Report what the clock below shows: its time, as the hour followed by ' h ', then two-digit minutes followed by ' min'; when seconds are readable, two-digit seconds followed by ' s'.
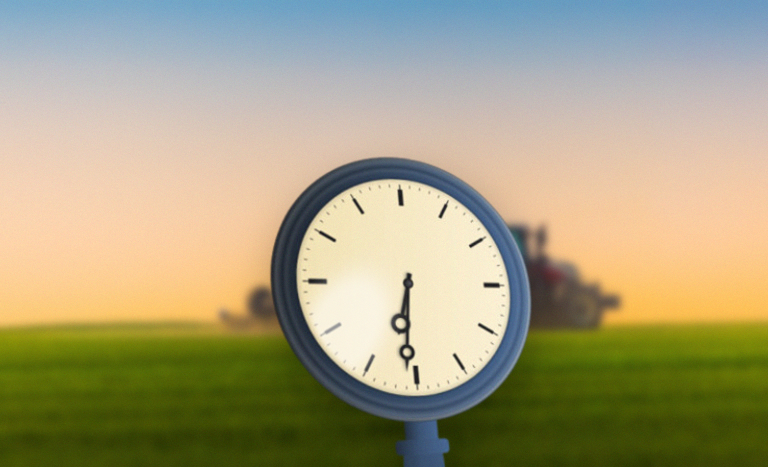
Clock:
6 h 31 min
